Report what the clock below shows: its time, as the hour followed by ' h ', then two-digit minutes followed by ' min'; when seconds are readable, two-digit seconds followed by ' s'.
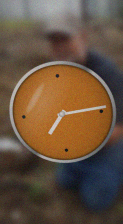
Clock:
7 h 14 min
